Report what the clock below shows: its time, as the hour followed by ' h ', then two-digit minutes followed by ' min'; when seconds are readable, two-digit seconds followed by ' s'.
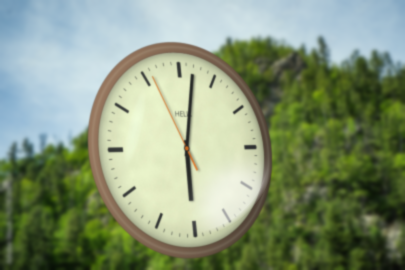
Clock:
6 h 01 min 56 s
